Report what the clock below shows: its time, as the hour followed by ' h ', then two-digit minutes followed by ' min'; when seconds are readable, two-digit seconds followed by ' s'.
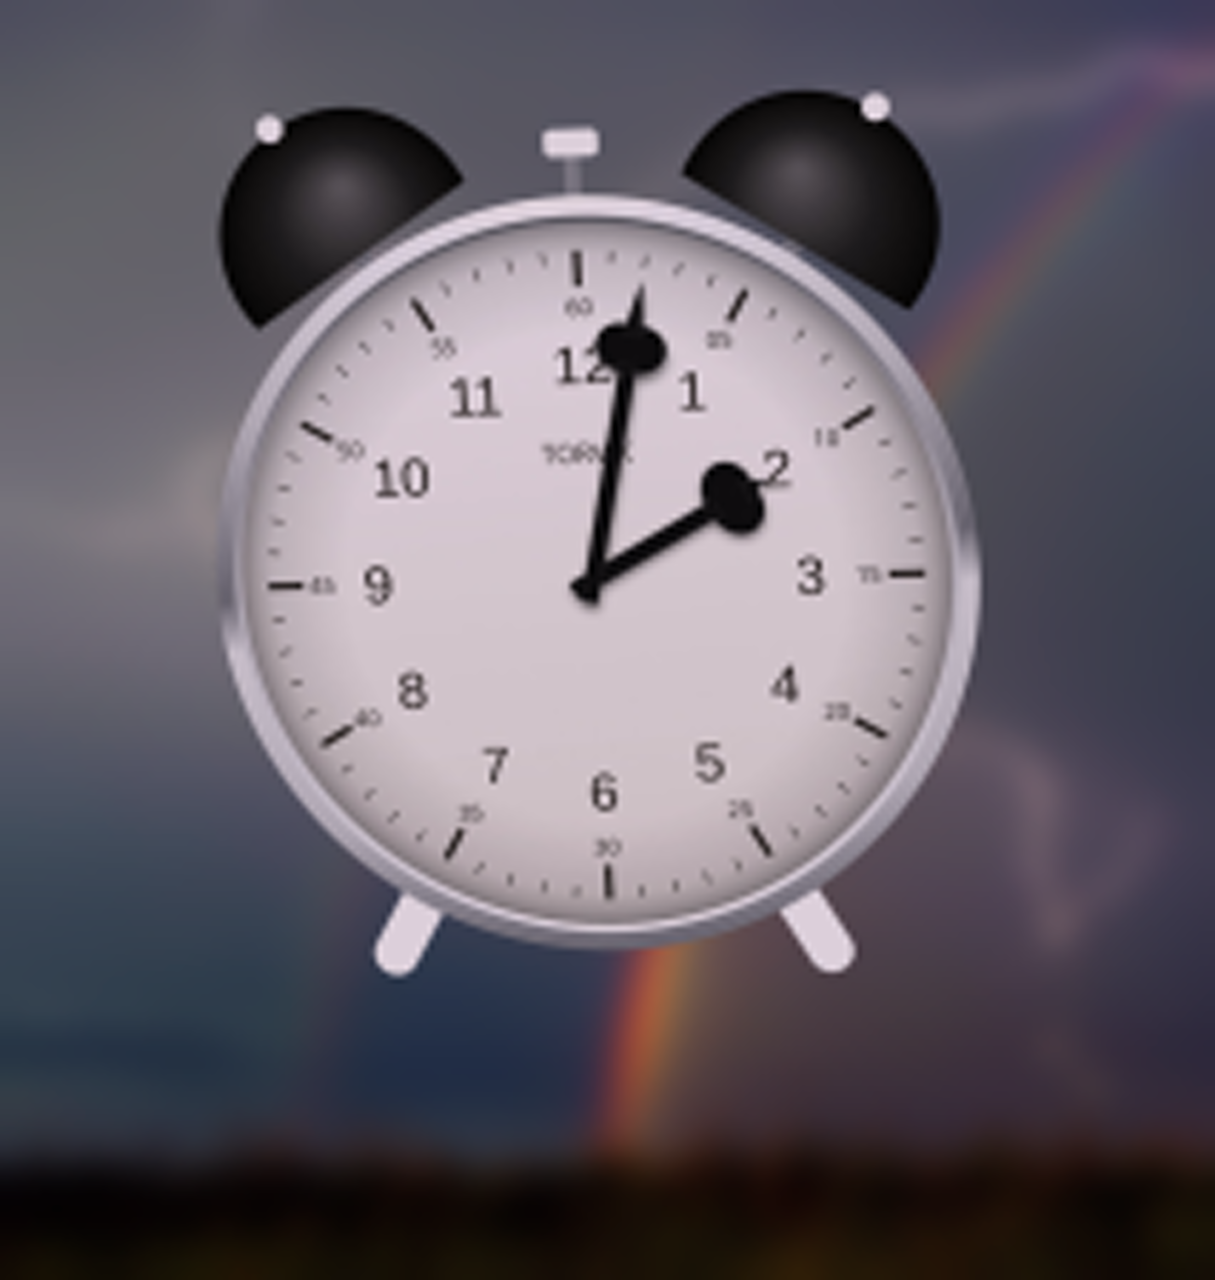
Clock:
2 h 02 min
